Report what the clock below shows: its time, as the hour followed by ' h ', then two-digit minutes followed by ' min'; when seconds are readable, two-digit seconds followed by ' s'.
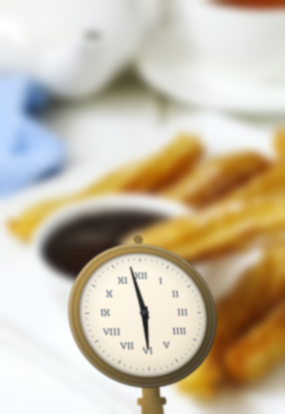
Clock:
5 h 58 min
